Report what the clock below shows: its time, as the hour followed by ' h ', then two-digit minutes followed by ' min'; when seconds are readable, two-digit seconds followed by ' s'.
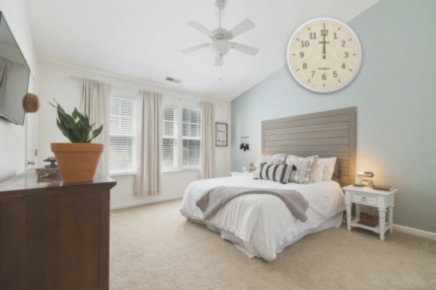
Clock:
12 h 00 min
